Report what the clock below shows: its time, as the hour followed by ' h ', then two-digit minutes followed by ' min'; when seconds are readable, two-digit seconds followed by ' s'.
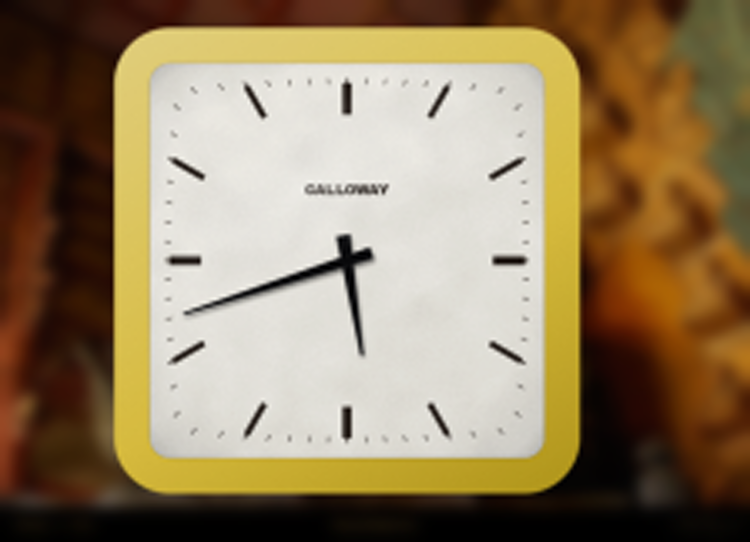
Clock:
5 h 42 min
